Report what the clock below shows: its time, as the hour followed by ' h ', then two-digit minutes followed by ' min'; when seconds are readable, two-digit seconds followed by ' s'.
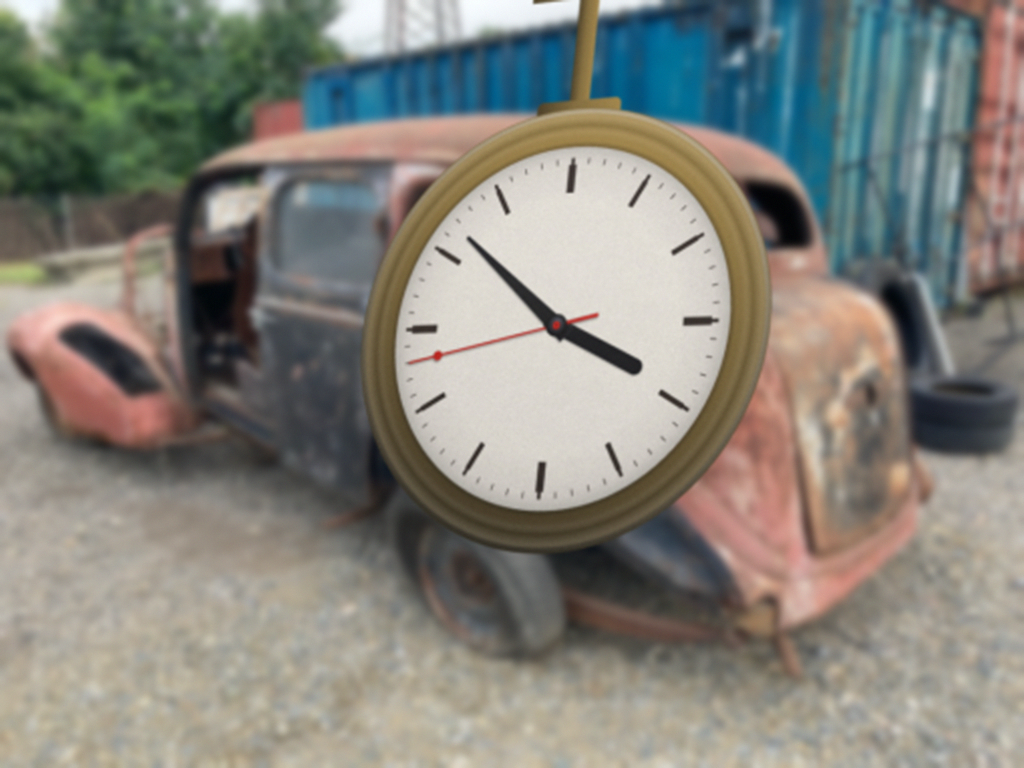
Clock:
3 h 51 min 43 s
